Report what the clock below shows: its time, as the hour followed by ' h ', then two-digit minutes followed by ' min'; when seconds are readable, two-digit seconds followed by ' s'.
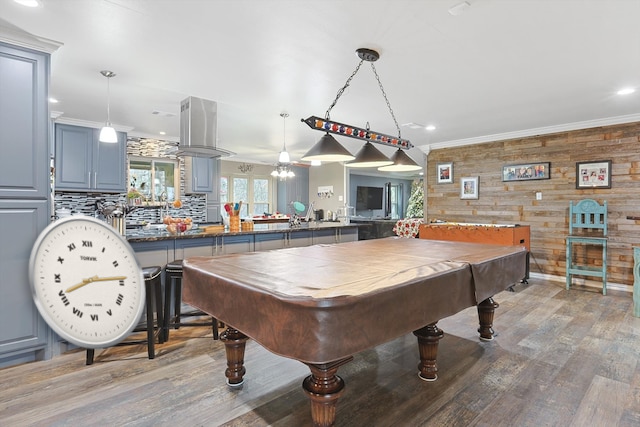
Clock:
8 h 14 min
